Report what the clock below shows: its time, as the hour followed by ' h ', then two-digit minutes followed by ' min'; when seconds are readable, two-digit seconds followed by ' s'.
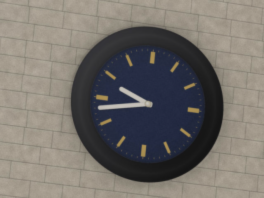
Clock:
9 h 43 min
